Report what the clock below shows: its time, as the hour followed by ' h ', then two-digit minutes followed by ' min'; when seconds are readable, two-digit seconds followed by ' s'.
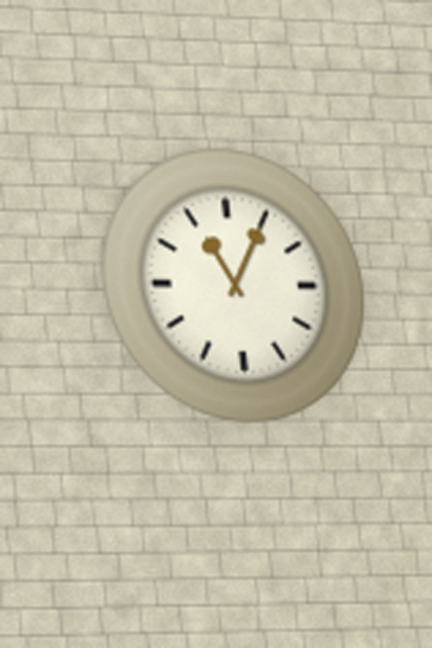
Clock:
11 h 05 min
